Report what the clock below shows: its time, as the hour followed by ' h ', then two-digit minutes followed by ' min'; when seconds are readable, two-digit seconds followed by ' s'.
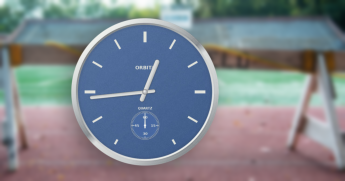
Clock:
12 h 44 min
